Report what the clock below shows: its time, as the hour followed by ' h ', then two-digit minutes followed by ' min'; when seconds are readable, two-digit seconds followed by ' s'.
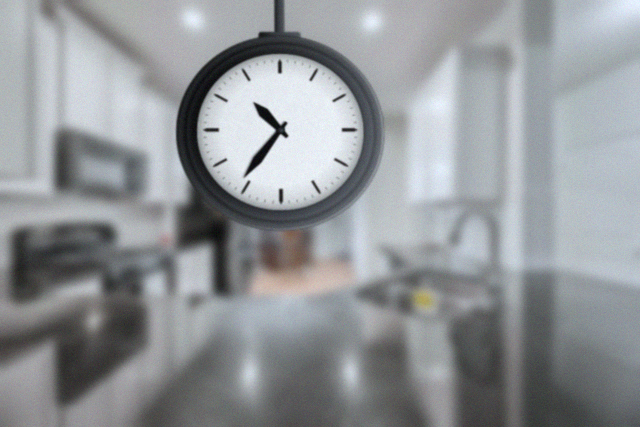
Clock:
10 h 36 min
